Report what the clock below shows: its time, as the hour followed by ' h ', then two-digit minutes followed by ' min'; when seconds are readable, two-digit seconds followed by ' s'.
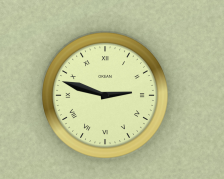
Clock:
2 h 48 min
